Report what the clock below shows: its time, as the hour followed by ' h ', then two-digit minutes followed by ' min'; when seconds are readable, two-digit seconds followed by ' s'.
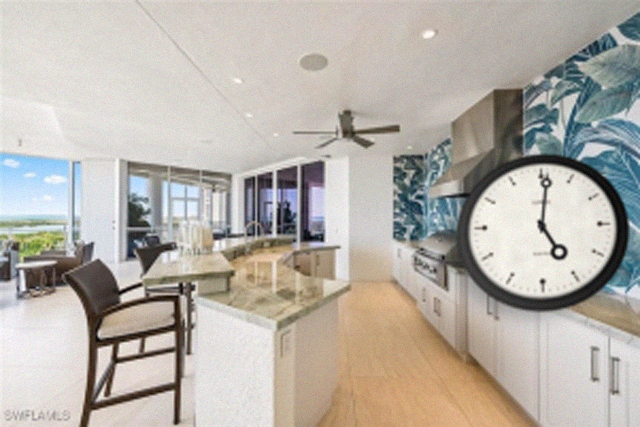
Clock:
5 h 01 min
